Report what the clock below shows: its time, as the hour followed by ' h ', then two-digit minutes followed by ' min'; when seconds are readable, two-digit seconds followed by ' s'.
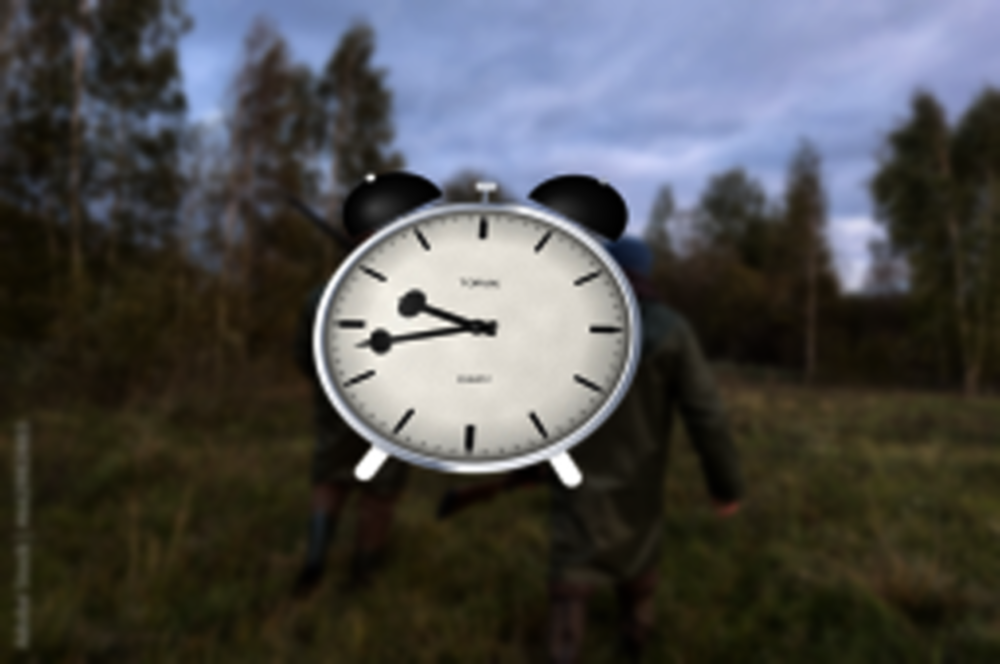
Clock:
9 h 43 min
